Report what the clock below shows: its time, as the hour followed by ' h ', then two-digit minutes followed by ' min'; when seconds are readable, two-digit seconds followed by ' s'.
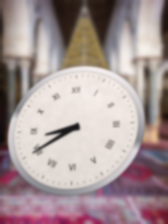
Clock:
8 h 40 min
